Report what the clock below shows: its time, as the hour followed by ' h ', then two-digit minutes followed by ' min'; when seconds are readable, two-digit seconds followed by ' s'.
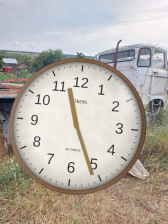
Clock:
11 h 26 min
